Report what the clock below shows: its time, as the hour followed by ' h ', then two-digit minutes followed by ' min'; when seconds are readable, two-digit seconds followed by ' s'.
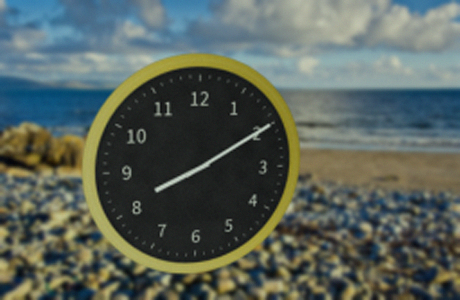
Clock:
8 h 10 min
